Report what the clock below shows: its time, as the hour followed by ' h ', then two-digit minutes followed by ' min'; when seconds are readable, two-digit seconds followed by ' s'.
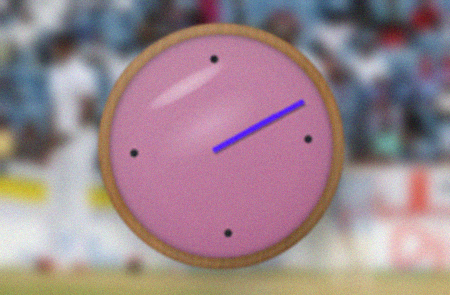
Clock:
2 h 11 min
